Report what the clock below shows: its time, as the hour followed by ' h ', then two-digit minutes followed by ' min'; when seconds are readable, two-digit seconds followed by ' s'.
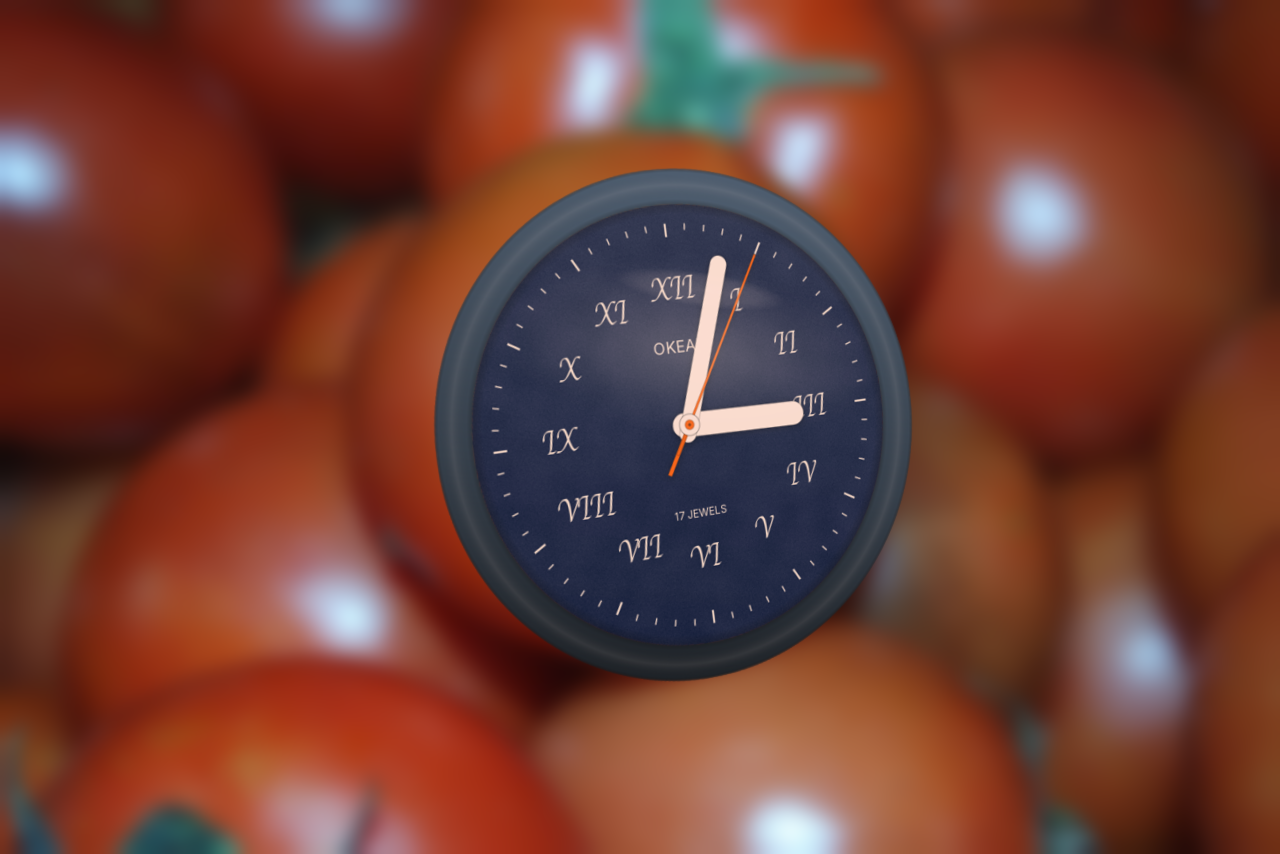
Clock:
3 h 03 min 05 s
